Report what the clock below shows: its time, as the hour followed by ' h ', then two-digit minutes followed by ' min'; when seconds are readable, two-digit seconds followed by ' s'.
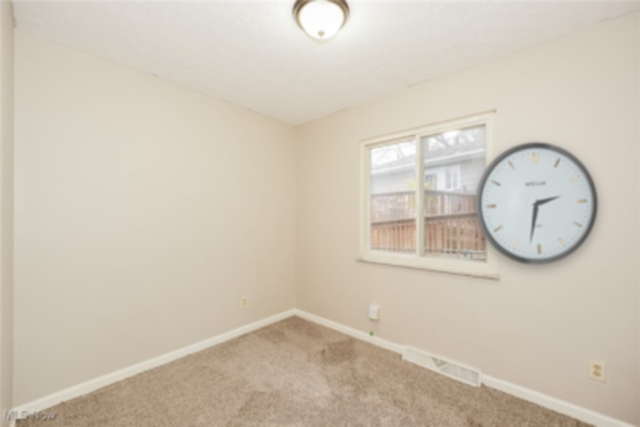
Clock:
2 h 32 min
